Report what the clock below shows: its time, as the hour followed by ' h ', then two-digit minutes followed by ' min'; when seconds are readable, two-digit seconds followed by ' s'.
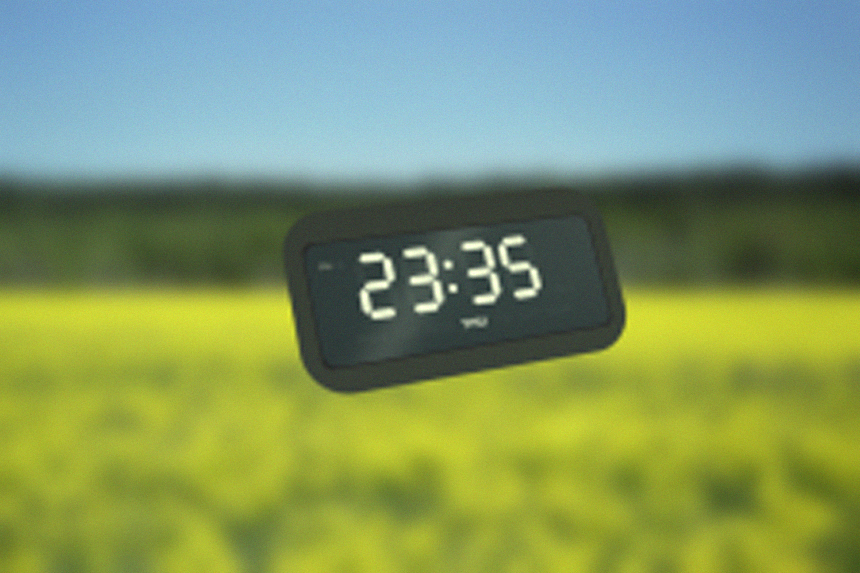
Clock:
23 h 35 min
